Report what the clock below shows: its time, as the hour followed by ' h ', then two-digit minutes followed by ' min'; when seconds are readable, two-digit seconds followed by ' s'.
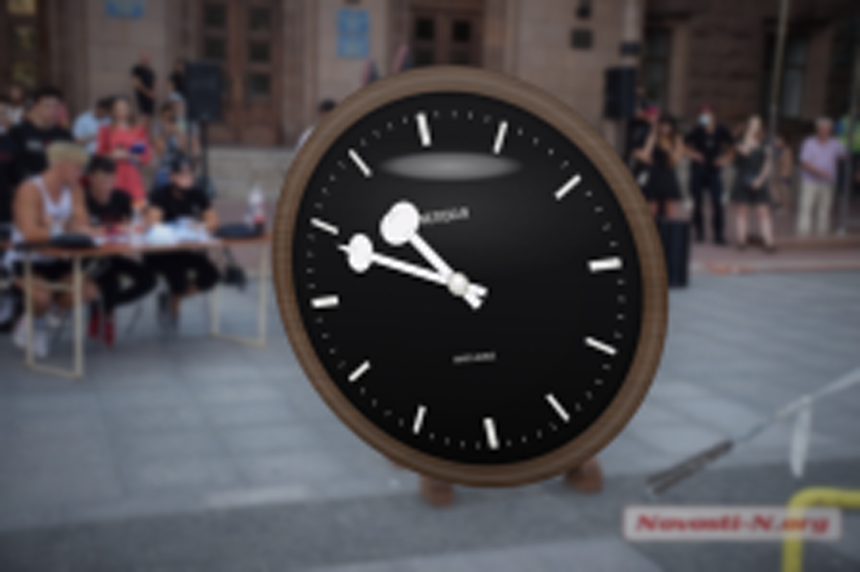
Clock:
10 h 49 min
